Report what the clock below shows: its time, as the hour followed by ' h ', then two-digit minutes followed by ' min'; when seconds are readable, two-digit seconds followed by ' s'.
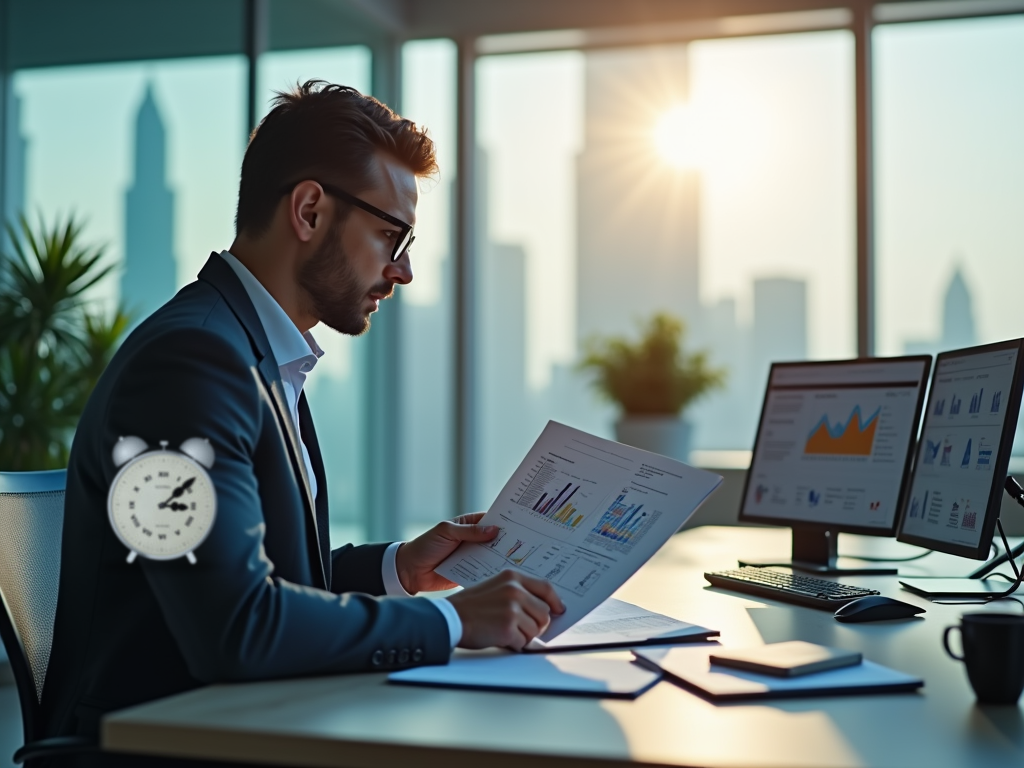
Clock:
3 h 08 min
